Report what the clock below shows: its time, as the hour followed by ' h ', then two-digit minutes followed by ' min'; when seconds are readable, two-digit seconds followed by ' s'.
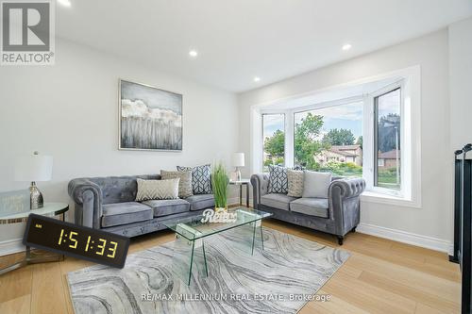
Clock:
1 h 51 min 33 s
